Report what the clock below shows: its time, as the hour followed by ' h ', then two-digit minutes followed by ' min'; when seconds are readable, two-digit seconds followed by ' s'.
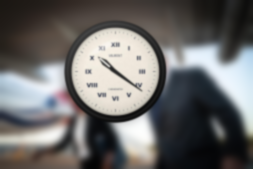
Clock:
10 h 21 min
